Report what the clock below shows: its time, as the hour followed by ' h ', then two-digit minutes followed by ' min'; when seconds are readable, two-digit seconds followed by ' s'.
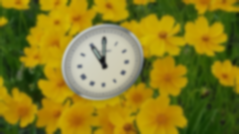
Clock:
11 h 00 min
